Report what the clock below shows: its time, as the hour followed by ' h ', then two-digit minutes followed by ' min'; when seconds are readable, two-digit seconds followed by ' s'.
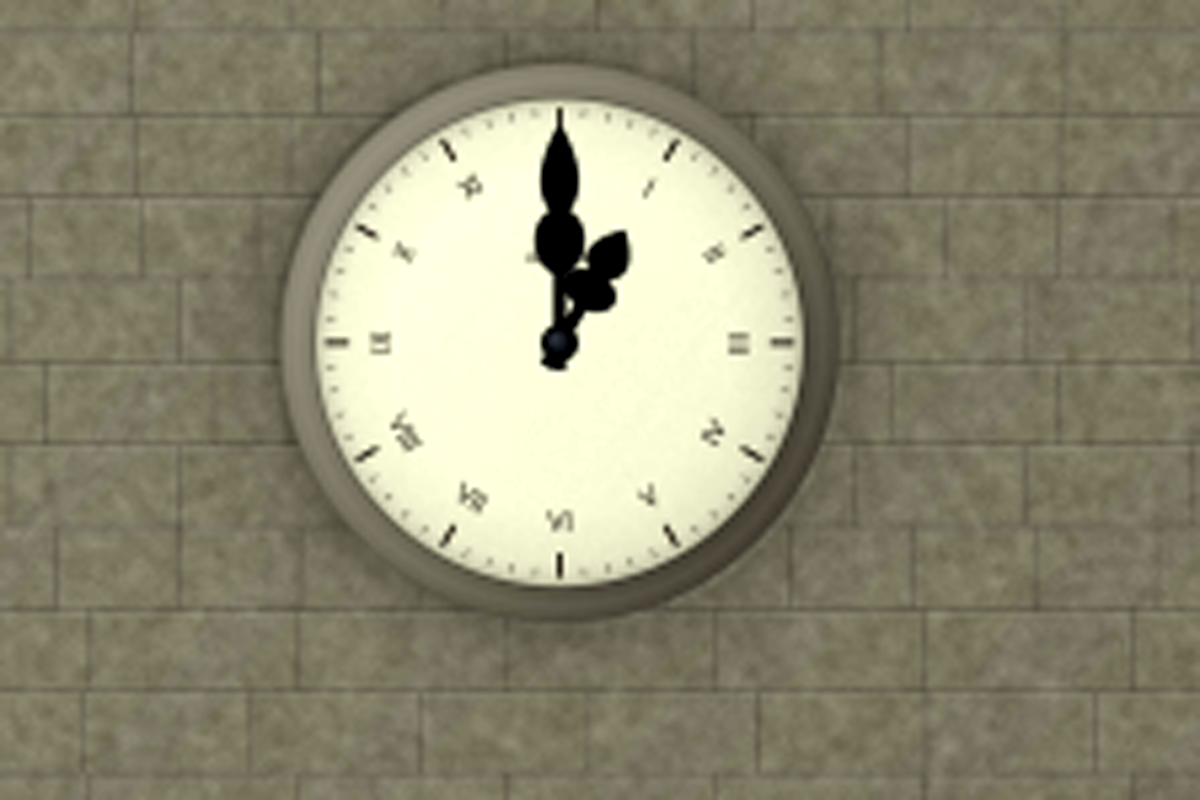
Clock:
1 h 00 min
